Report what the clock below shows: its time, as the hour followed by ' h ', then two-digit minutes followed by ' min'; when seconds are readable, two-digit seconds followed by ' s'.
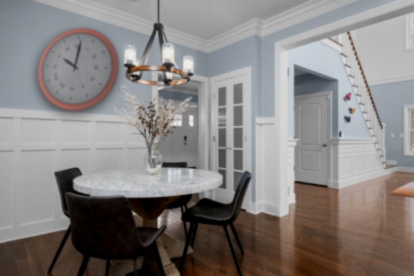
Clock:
10 h 01 min
